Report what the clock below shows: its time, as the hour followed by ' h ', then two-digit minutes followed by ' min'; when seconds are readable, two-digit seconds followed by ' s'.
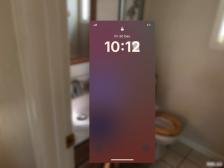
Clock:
10 h 12 min
